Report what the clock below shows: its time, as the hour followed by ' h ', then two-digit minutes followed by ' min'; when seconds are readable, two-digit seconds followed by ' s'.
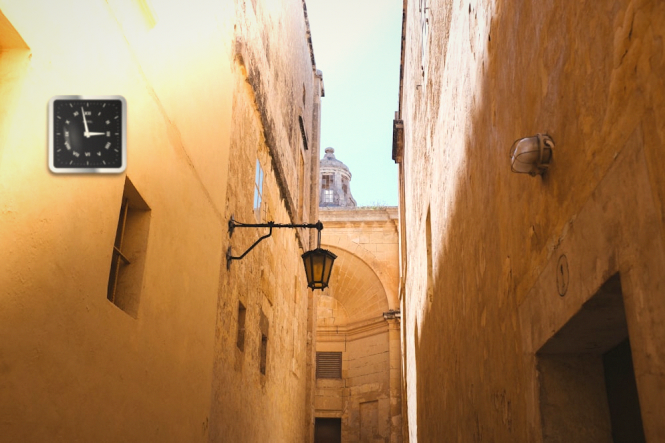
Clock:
2 h 58 min
